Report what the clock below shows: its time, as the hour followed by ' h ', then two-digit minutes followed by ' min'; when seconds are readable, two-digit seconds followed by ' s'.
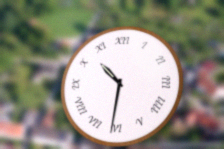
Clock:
10 h 31 min
